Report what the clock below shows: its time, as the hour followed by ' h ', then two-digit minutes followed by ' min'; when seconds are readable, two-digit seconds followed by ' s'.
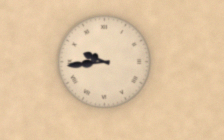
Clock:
9 h 44 min
